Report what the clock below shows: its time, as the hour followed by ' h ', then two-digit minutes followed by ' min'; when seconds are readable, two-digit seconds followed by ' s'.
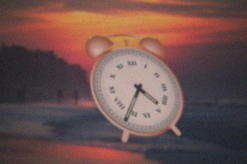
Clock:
4 h 36 min
